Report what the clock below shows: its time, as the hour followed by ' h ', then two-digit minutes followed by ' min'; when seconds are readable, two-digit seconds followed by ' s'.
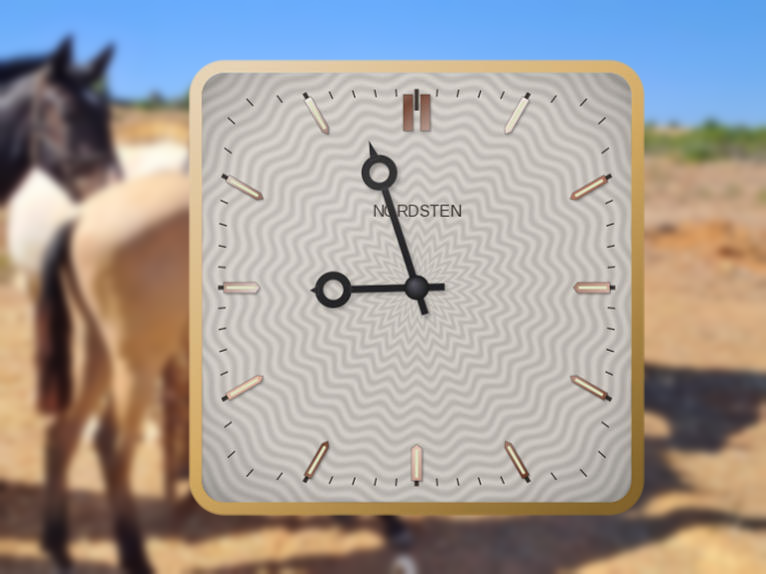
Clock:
8 h 57 min
